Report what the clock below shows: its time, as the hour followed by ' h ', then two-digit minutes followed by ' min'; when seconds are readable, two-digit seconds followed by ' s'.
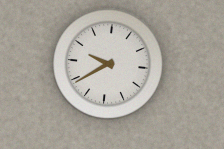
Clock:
9 h 39 min
